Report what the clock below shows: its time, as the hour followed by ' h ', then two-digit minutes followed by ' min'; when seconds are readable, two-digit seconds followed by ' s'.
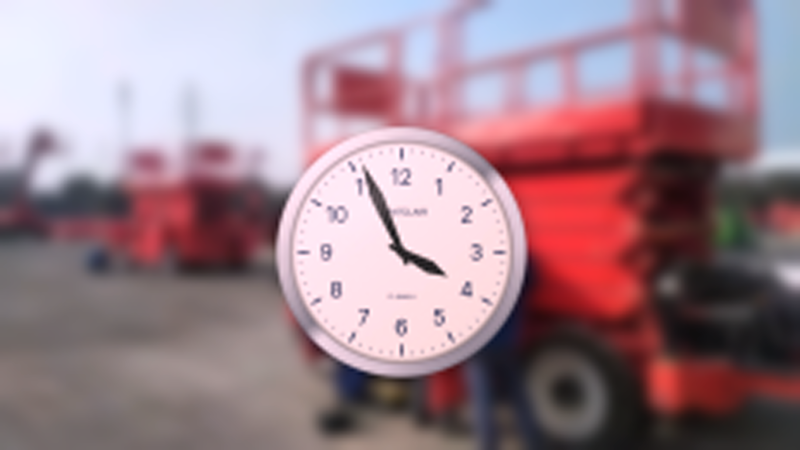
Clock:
3 h 56 min
